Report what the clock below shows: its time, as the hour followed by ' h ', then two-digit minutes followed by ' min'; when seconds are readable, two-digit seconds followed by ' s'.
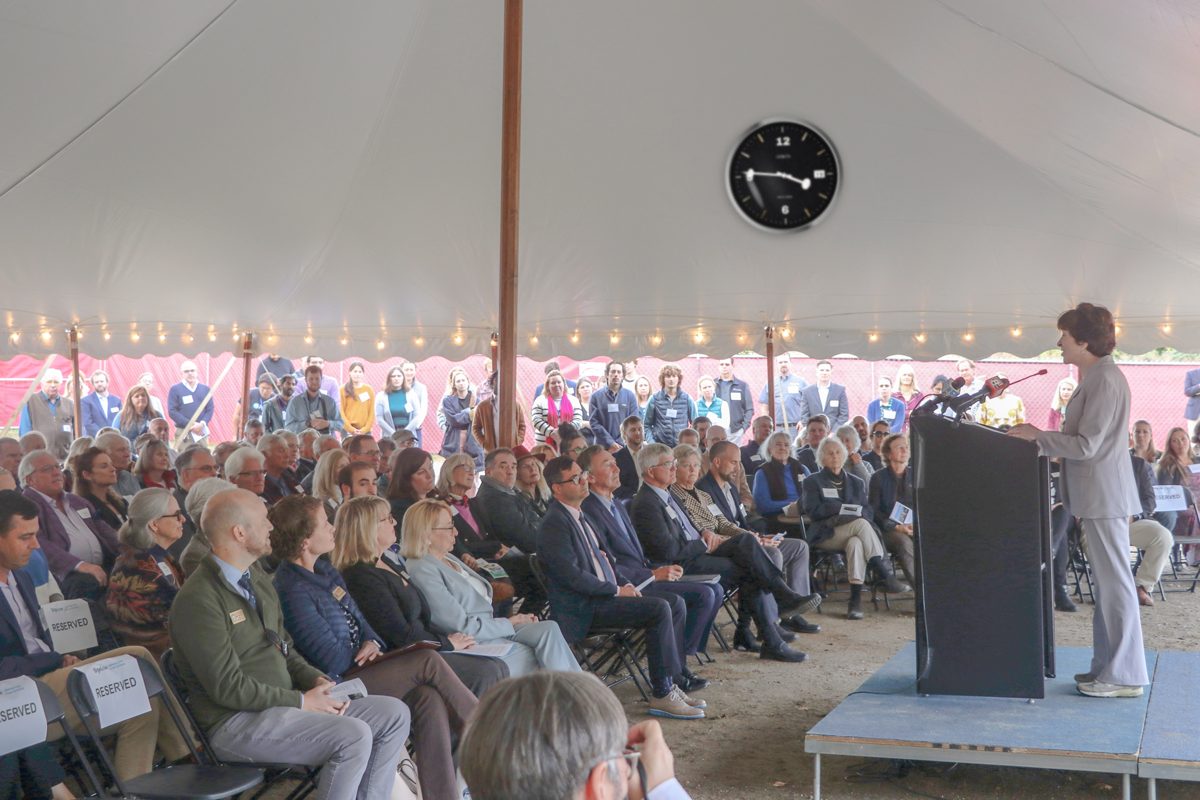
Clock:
3 h 46 min
